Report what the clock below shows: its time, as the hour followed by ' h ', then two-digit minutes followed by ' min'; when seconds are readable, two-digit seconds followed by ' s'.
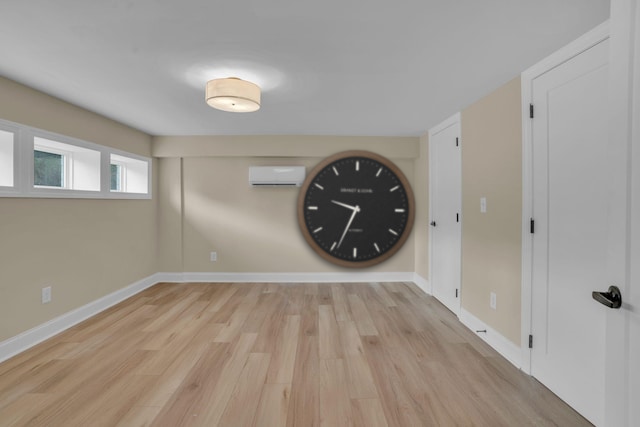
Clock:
9 h 34 min
